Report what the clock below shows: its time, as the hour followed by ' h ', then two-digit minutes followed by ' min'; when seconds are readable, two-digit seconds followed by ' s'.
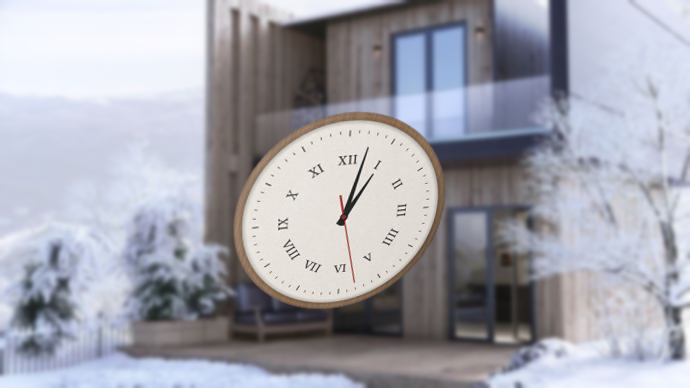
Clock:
1 h 02 min 28 s
